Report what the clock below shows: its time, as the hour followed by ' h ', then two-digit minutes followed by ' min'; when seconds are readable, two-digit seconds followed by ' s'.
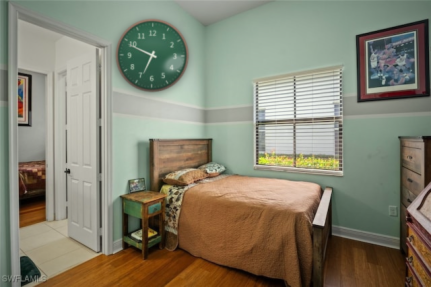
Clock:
6 h 49 min
